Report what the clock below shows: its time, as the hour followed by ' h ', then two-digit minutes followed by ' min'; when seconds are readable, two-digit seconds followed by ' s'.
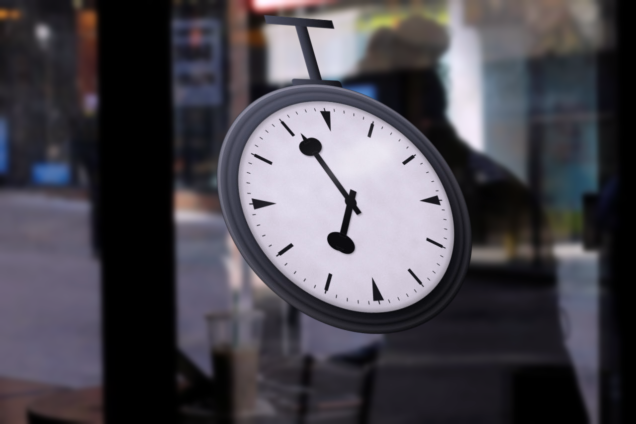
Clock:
6 h 56 min
